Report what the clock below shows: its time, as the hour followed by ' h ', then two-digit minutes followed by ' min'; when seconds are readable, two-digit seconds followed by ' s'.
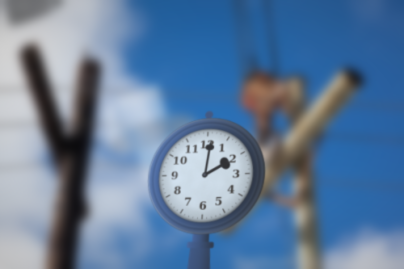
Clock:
2 h 01 min
